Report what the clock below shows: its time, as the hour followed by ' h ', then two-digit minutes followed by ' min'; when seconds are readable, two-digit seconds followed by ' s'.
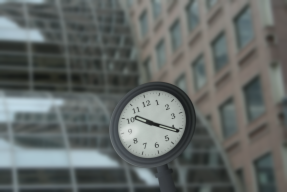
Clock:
10 h 21 min
